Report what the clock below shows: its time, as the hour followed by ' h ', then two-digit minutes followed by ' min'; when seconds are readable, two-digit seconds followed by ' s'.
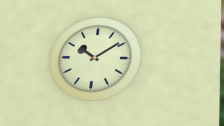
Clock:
10 h 09 min
